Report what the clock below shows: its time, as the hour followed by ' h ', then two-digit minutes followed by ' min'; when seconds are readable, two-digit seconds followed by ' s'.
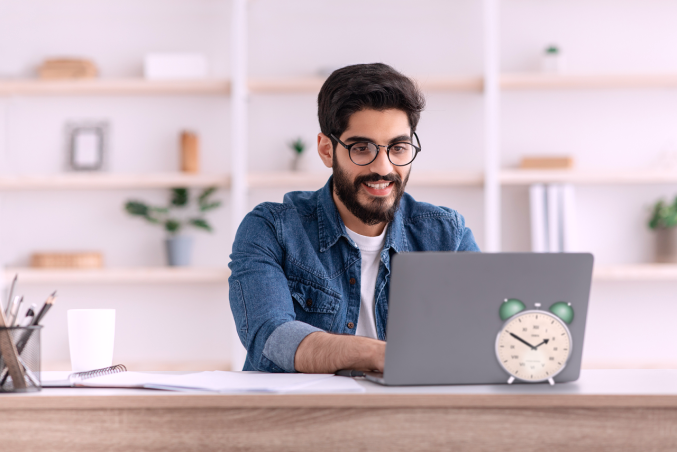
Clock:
1 h 50 min
